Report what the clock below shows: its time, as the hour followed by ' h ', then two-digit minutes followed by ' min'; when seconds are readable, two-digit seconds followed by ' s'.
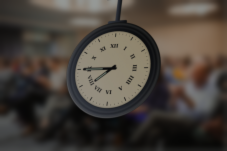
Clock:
7 h 45 min
